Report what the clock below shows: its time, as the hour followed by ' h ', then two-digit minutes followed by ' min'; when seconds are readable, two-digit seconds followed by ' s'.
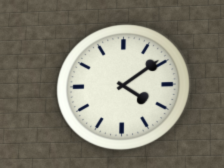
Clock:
4 h 09 min
